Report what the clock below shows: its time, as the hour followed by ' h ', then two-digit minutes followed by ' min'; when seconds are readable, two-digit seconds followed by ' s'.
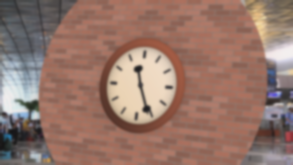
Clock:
11 h 26 min
